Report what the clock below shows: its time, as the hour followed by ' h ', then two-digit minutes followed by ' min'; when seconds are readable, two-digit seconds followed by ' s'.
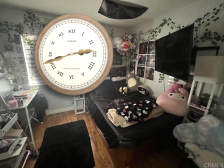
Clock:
2 h 42 min
